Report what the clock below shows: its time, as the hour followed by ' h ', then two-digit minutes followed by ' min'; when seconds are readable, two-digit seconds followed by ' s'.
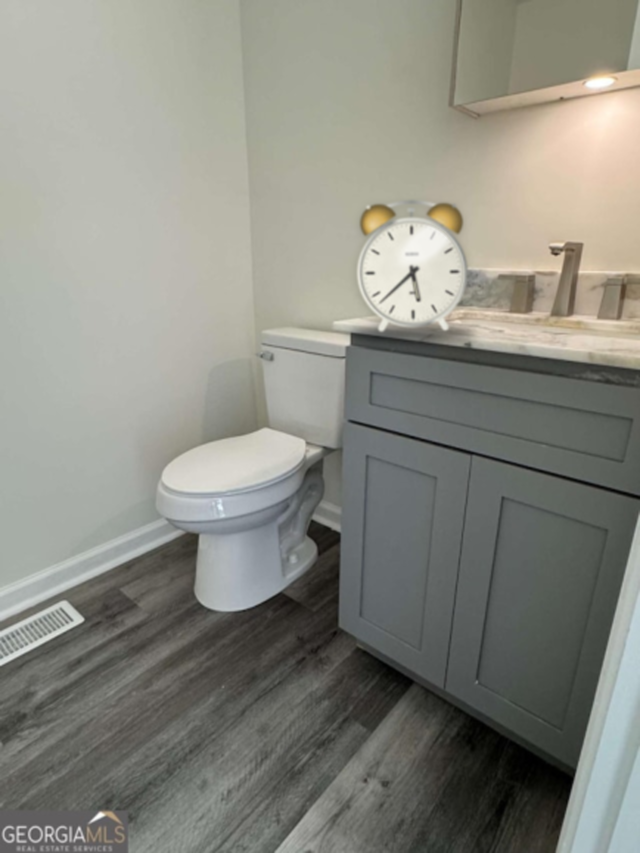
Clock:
5 h 38 min
